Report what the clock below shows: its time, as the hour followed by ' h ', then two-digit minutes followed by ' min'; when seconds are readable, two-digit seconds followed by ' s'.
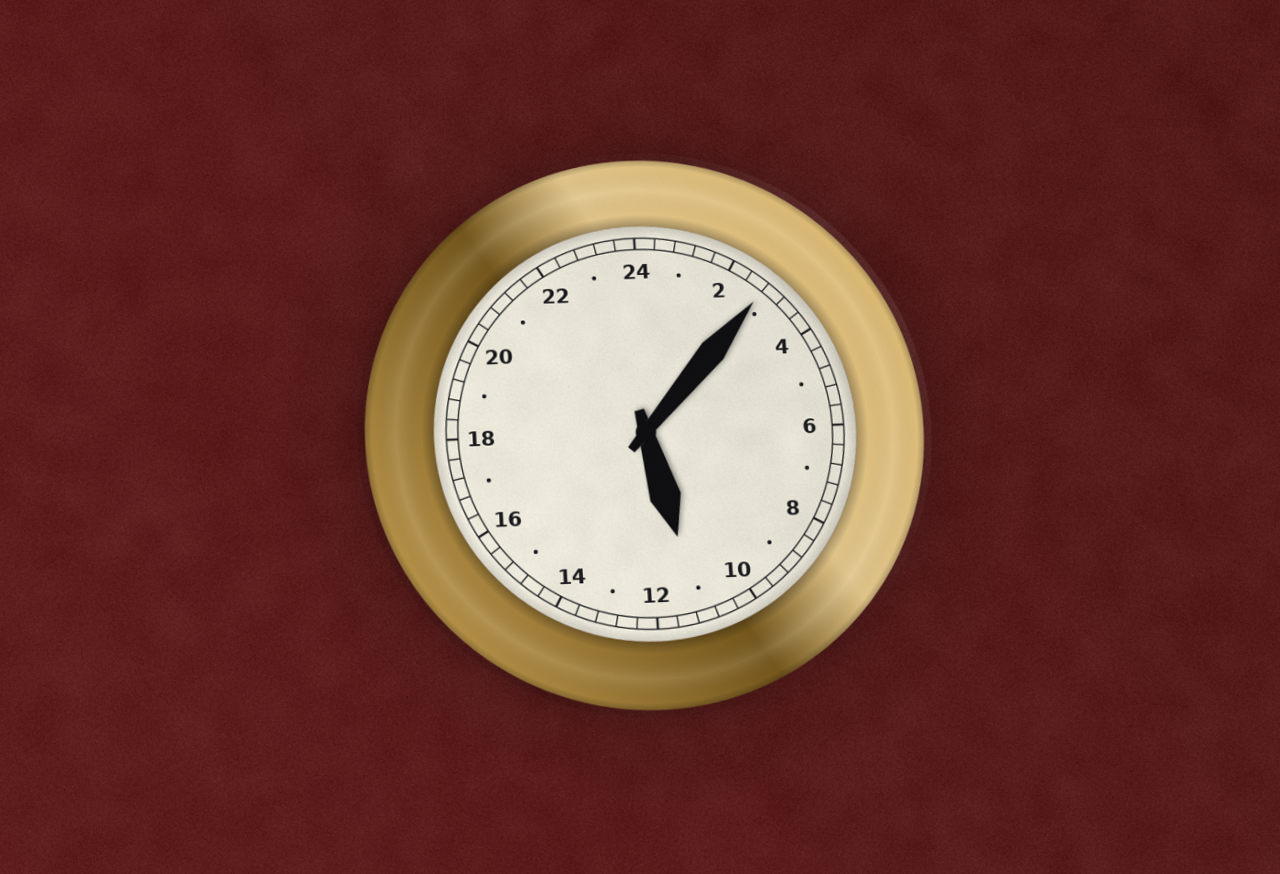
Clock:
11 h 07 min
